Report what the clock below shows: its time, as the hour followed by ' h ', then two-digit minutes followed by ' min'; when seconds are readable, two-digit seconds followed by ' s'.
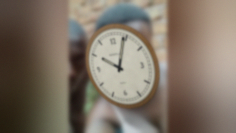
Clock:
10 h 04 min
